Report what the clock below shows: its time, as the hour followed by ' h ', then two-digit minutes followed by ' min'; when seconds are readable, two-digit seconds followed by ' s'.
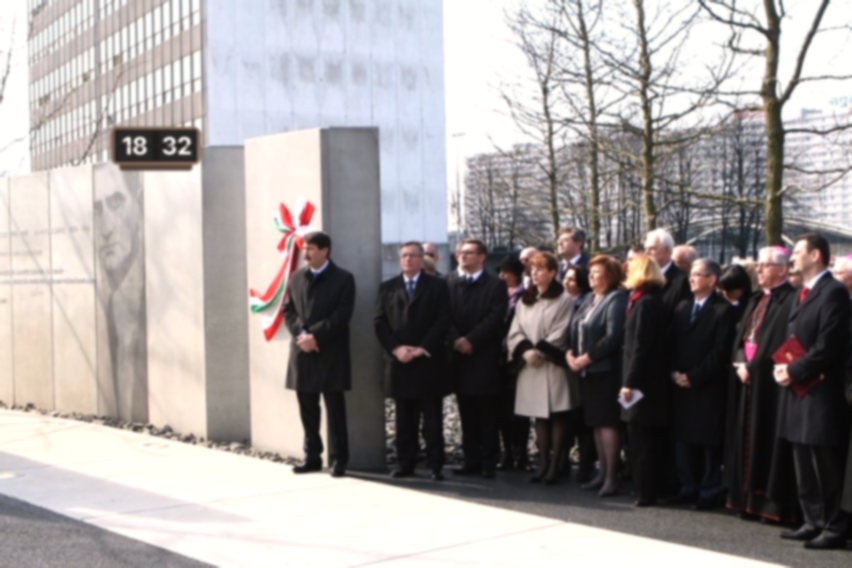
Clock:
18 h 32 min
